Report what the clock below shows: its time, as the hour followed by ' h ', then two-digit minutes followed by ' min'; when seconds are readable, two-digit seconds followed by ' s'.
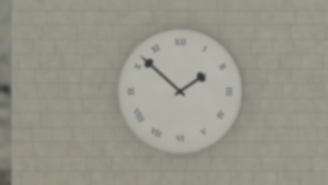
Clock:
1 h 52 min
